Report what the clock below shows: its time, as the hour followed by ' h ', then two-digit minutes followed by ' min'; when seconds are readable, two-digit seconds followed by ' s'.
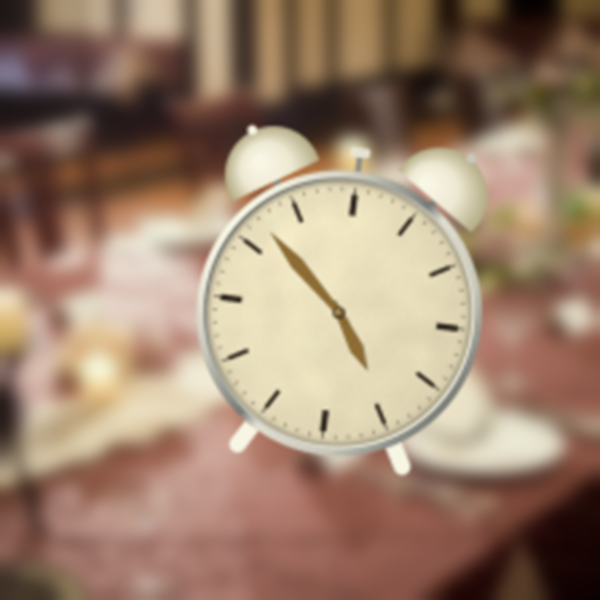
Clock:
4 h 52 min
